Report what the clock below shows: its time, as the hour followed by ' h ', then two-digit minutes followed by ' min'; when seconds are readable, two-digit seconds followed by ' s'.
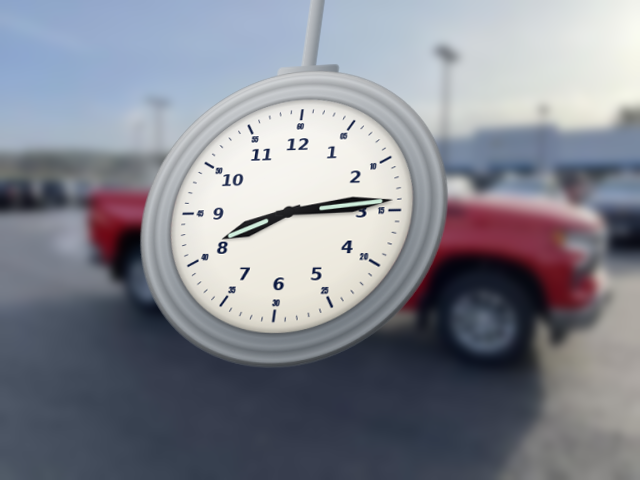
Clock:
8 h 14 min
